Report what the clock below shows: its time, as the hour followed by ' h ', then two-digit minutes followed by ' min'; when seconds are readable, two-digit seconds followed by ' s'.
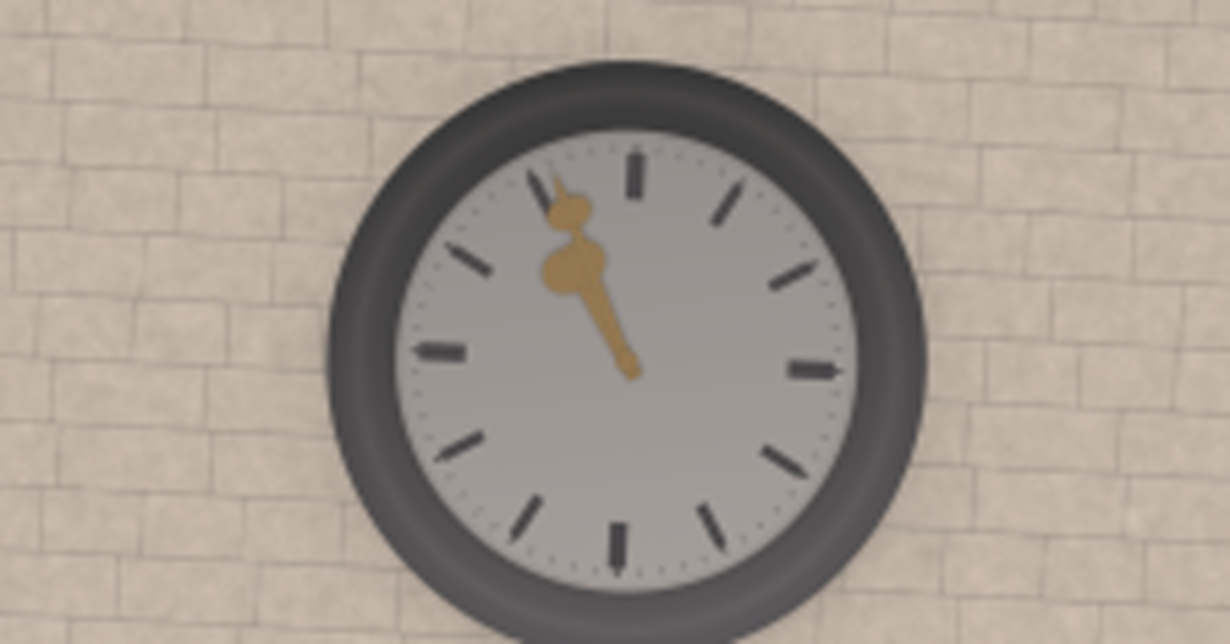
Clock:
10 h 56 min
